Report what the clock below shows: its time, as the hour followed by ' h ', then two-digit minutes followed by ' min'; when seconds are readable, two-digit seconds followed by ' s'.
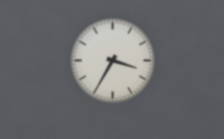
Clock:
3 h 35 min
